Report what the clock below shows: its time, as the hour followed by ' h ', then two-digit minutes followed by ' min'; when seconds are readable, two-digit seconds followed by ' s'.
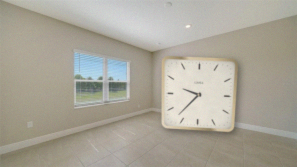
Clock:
9 h 37 min
